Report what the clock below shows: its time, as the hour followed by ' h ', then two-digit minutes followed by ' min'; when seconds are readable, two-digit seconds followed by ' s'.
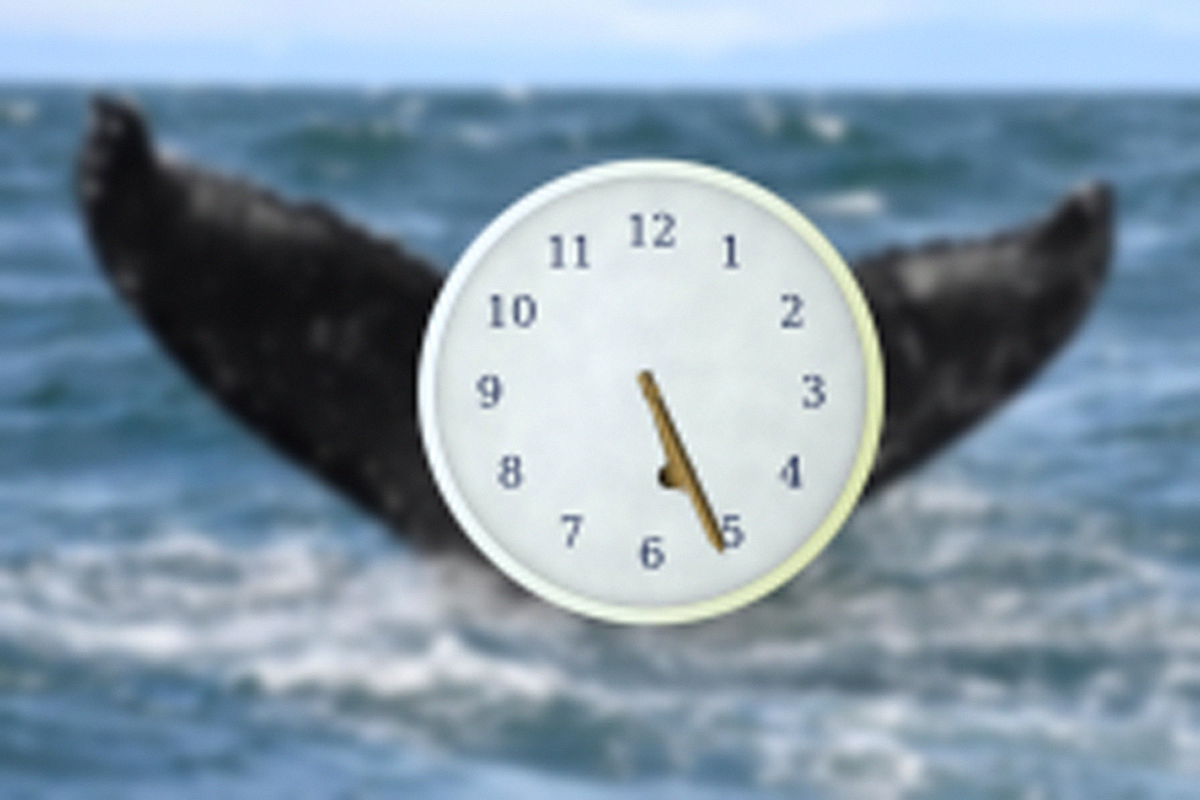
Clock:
5 h 26 min
